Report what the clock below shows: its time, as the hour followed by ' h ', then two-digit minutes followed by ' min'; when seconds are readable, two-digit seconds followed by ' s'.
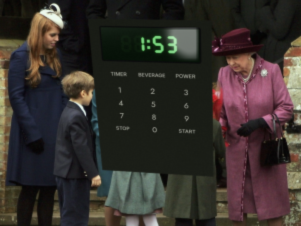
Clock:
1 h 53 min
